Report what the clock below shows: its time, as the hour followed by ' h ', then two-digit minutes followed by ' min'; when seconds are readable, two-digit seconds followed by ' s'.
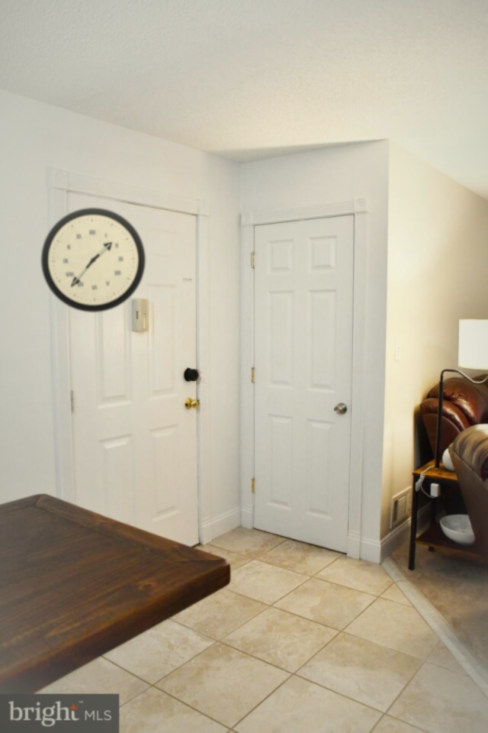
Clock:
1 h 37 min
